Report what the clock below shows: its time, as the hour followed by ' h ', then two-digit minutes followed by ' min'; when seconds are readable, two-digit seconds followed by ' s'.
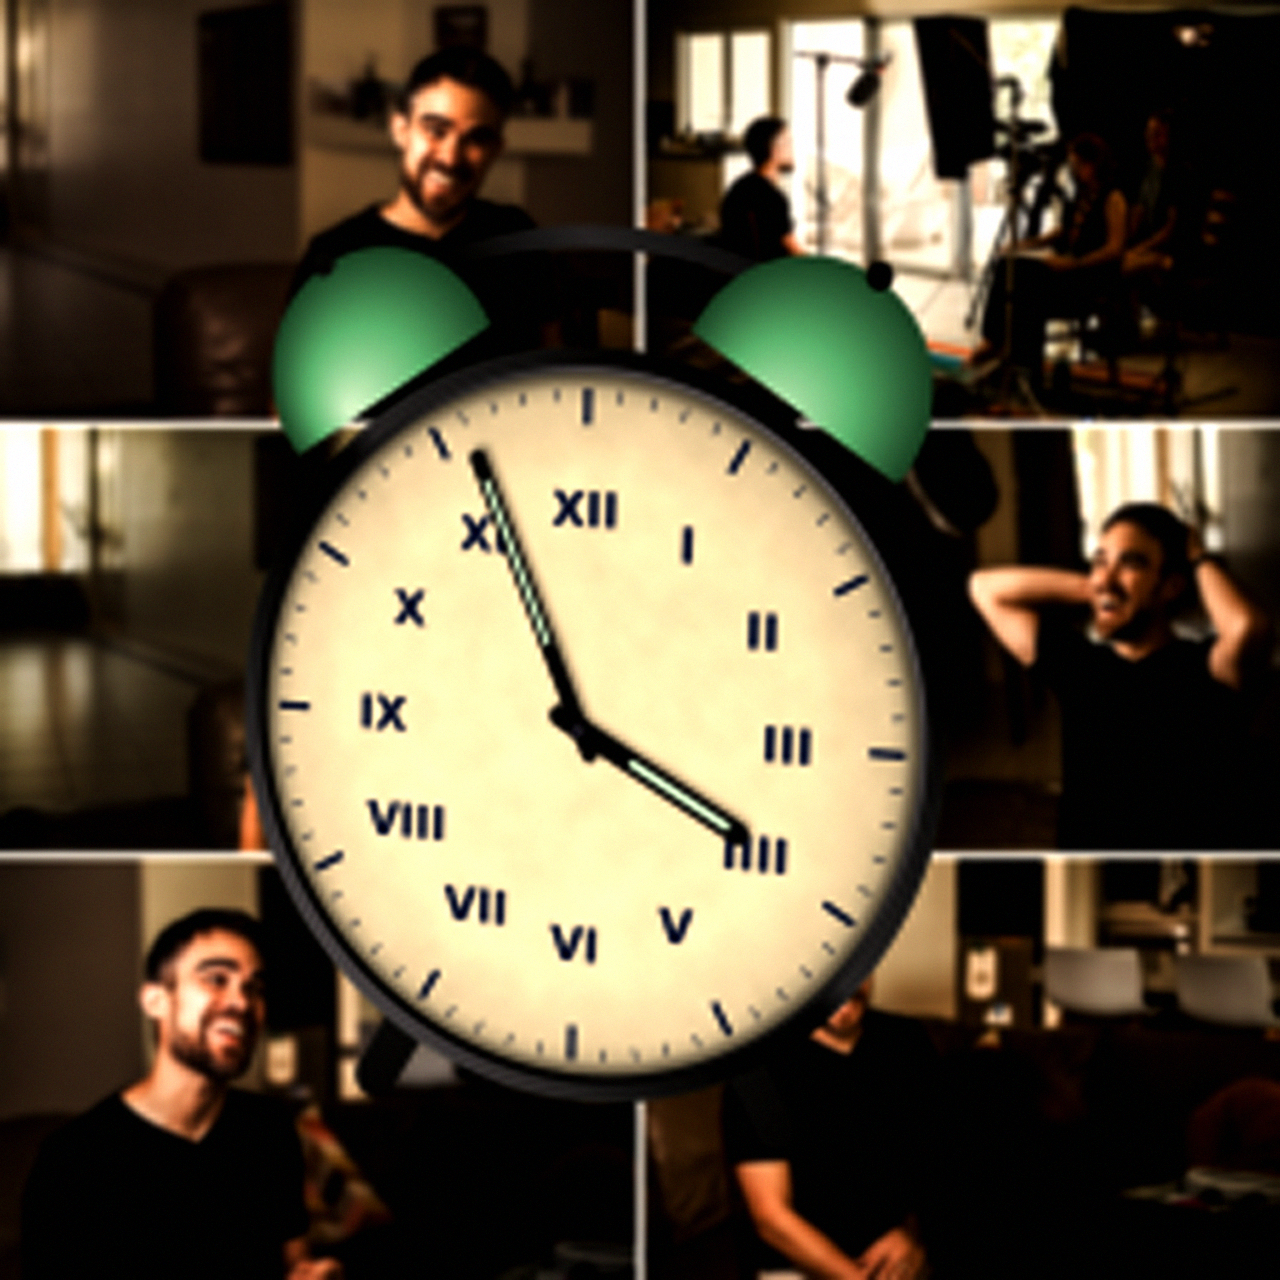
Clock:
3 h 56 min
